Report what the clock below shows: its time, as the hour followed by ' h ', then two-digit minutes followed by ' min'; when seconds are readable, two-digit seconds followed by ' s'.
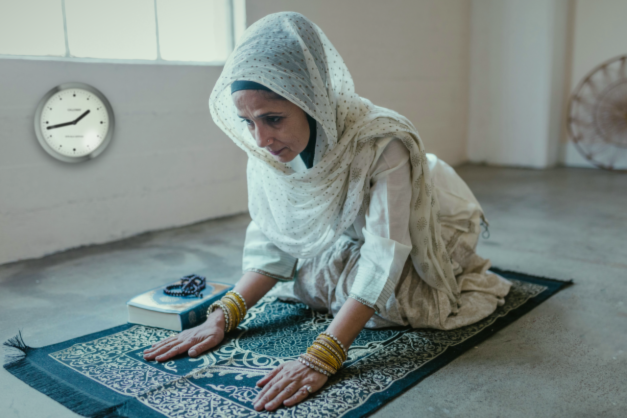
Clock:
1 h 43 min
